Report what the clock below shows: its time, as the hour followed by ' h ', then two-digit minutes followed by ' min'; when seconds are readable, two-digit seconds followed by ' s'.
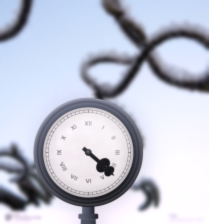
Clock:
4 h 22 min
